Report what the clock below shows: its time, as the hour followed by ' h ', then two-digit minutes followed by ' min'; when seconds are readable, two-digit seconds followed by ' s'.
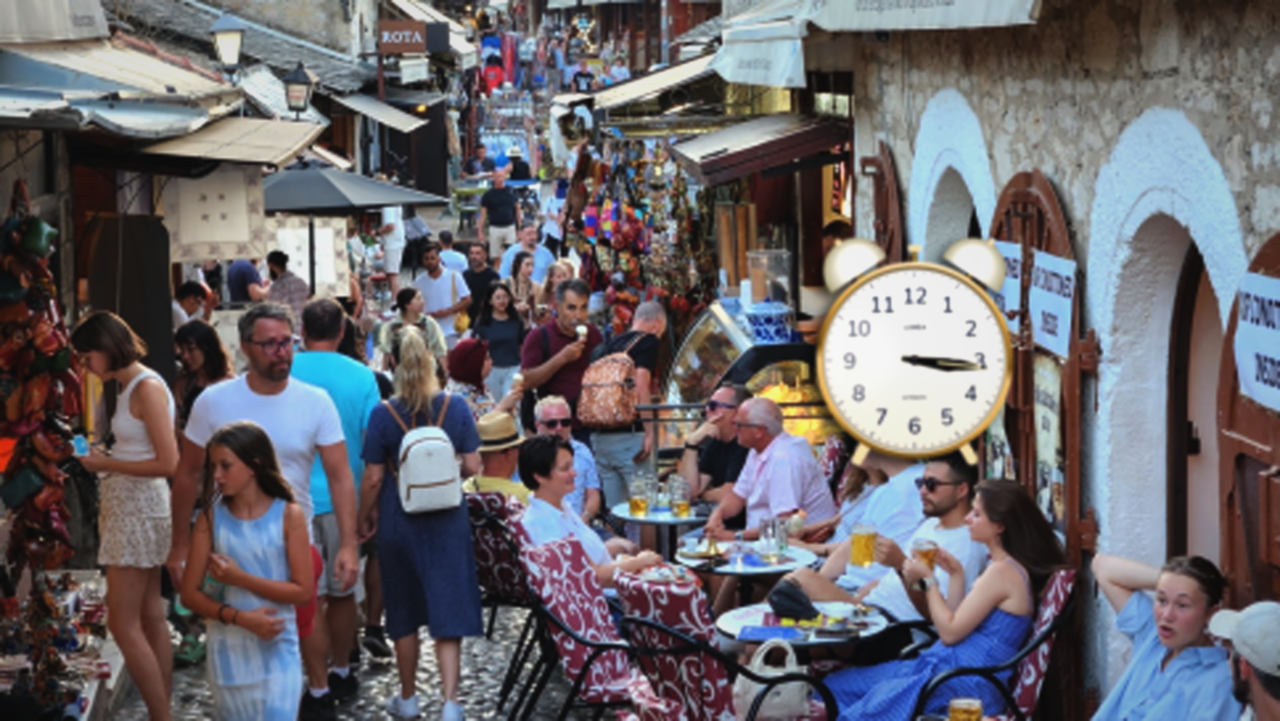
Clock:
3 h 16 min
